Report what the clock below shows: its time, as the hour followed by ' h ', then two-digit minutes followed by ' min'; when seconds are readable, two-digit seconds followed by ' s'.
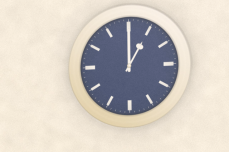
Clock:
1 h 00 min
